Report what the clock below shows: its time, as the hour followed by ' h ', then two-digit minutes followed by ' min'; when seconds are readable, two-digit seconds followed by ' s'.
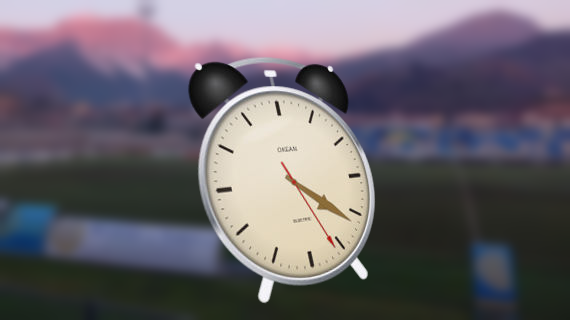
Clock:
4 h 21 min 26 s
